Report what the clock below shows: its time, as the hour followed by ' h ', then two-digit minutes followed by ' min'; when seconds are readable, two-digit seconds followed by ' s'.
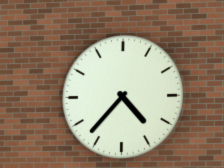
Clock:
4 h 37 min
